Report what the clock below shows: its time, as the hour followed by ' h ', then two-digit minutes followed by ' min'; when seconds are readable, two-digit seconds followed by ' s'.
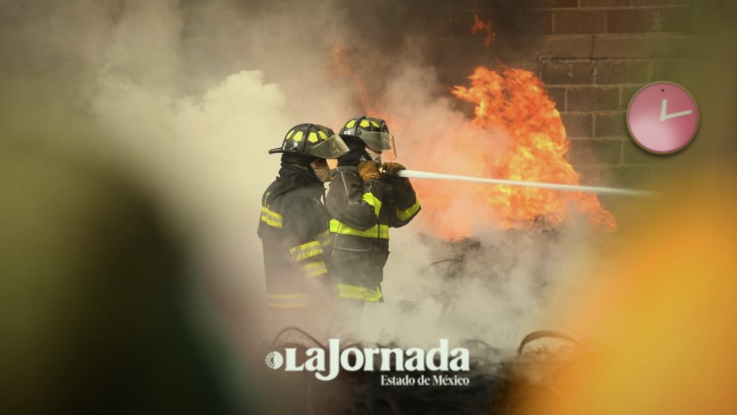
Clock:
12 h 13 min
